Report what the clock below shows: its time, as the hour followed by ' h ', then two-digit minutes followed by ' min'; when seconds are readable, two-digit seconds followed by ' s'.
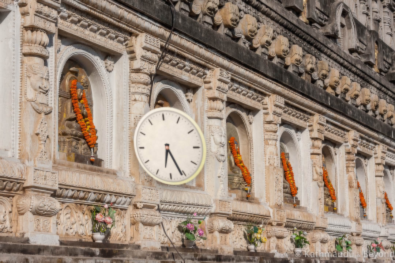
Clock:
6 h 26 min
